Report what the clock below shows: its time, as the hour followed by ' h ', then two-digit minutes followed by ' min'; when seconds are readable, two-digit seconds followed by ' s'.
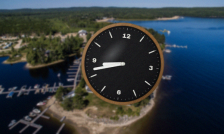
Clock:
8 h 42 min
